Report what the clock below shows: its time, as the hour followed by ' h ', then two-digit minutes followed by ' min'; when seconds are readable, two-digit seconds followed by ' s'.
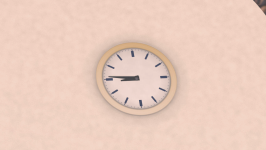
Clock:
8 h 46 min
